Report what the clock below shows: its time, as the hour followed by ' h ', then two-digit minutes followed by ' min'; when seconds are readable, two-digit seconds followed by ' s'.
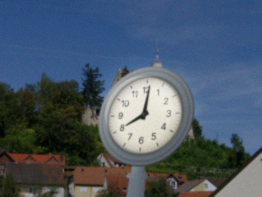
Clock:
8 h 01 min
